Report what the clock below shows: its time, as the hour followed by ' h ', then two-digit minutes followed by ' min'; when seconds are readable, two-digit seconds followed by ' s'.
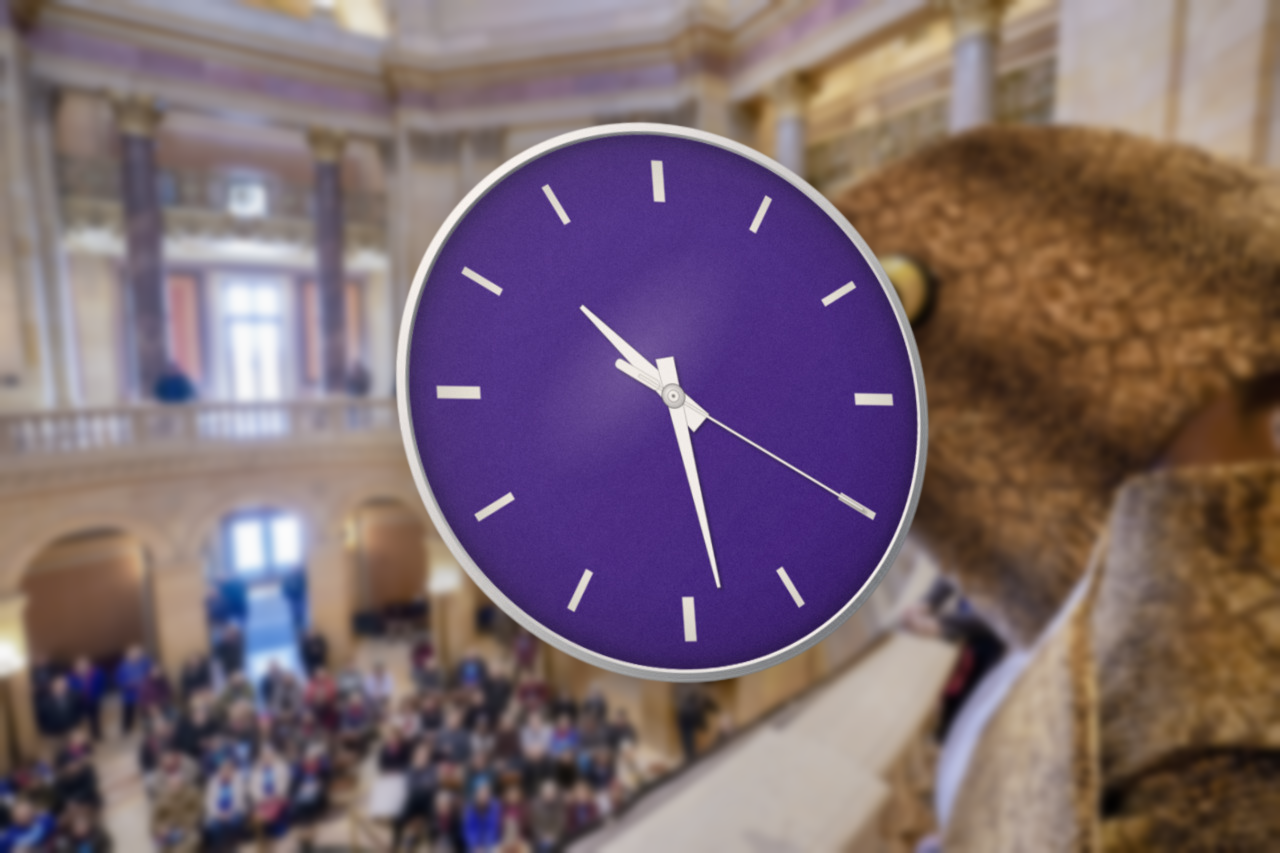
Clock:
10 h 28 min 20 s
